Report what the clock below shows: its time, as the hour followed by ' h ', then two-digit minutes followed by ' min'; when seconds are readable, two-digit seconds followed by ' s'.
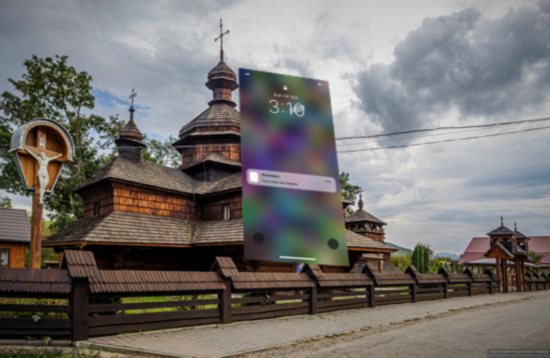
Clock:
3 h 10 min
